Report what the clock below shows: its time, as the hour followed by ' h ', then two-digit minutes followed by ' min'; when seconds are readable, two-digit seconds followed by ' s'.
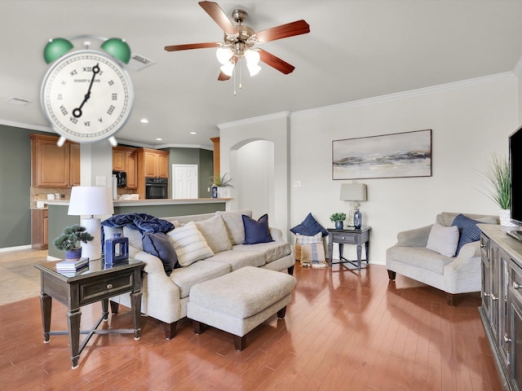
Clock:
7 h 03 min
